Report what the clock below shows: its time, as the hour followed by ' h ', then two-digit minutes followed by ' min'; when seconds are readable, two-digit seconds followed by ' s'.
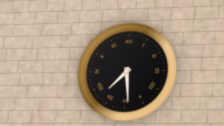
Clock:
7 h 29 min
